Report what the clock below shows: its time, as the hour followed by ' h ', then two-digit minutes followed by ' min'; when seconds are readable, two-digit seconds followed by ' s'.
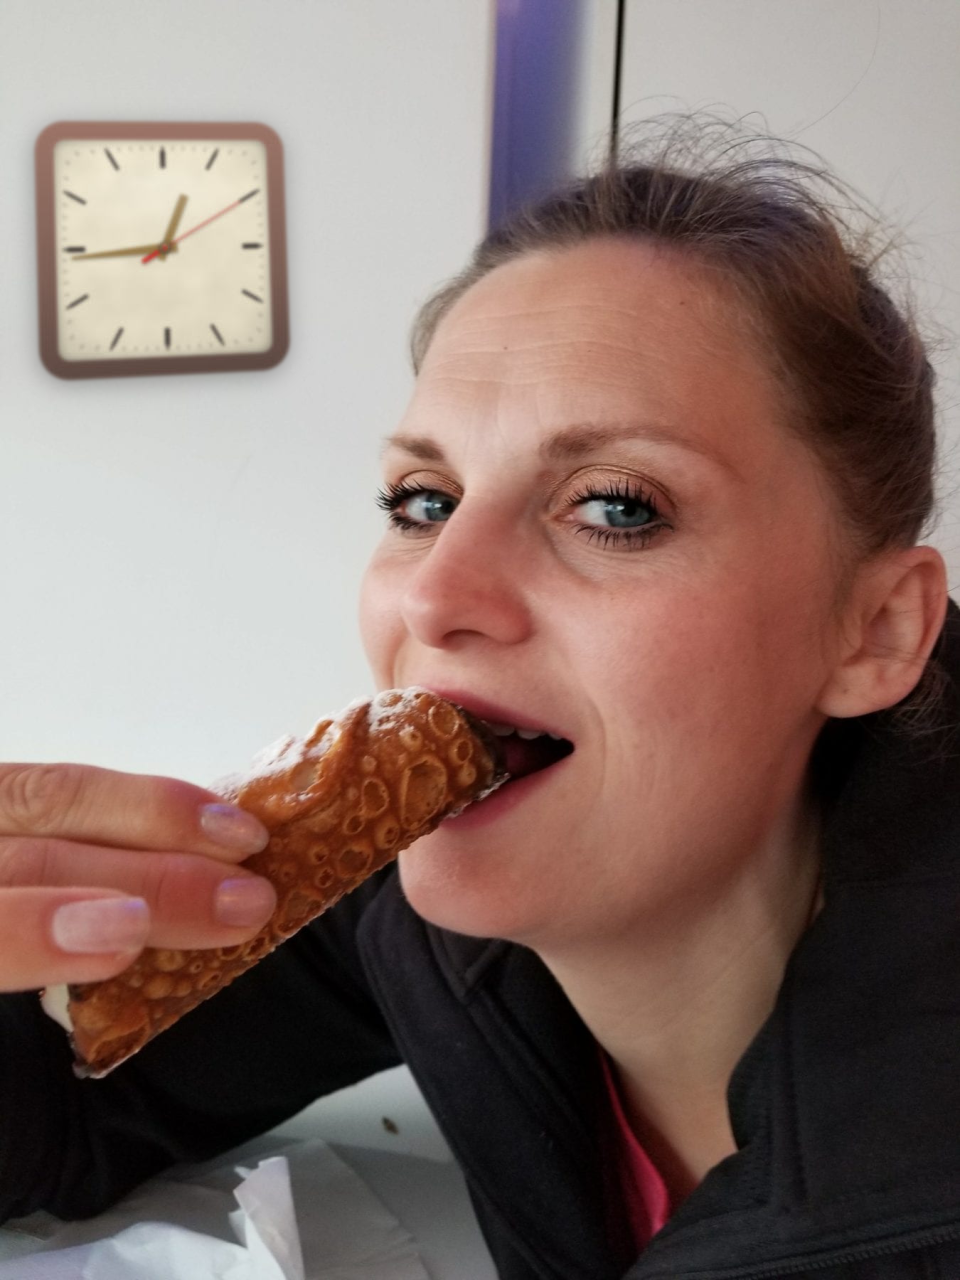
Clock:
12 h 44 min 10 s
